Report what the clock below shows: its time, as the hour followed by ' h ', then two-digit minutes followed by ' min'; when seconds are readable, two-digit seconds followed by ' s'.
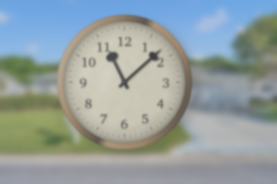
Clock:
11 h 08 min
